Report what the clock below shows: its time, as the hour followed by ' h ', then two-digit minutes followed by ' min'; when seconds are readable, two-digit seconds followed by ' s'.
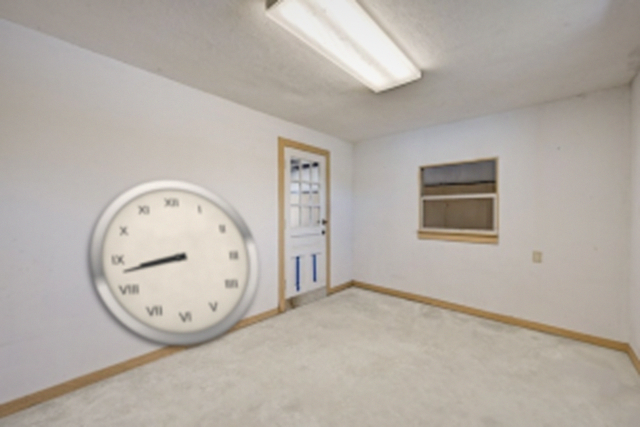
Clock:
8 h 43 min
